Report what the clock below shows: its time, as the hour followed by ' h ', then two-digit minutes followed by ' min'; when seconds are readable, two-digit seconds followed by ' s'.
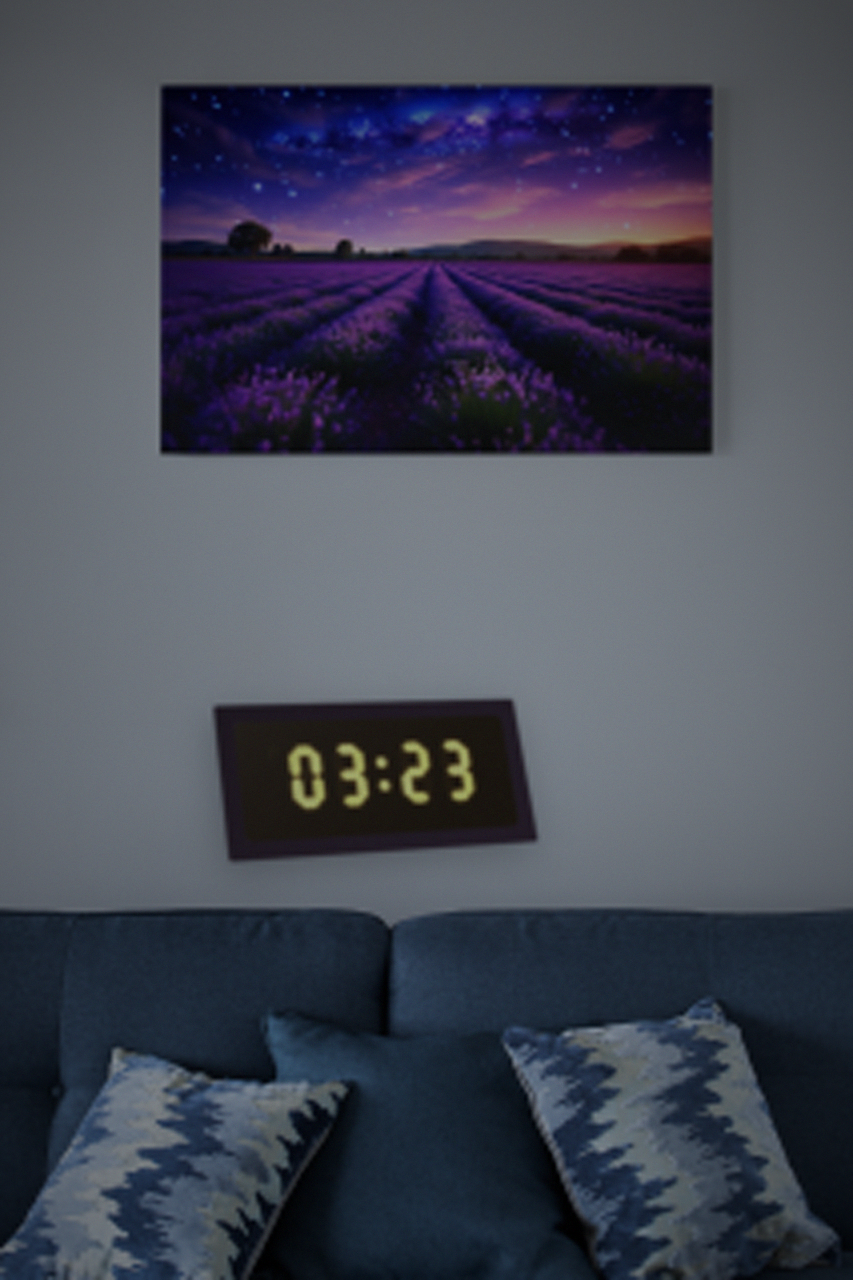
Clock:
3 h 23 min
